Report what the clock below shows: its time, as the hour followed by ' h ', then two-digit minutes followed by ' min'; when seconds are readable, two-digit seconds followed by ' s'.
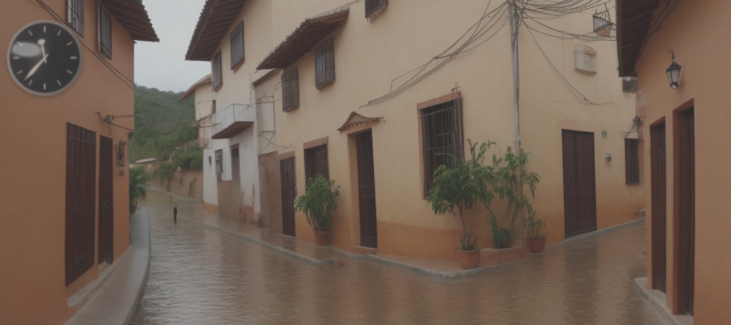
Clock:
11 h 37 min
